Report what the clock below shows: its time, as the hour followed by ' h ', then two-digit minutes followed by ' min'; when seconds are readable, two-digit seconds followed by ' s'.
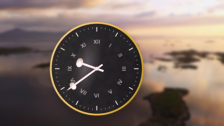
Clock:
9 h 39 min
